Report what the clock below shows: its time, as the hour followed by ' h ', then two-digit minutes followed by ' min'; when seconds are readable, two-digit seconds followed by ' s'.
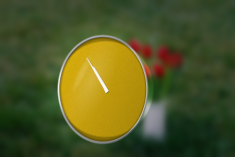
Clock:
10 h 54 min
